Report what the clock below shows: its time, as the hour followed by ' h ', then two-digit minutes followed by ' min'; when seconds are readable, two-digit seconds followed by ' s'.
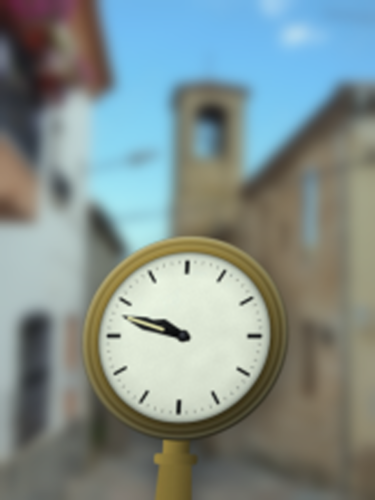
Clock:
9 h 48 min
